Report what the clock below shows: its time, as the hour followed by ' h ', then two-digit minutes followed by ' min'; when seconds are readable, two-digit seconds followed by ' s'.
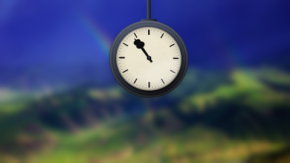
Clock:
10 h 54 min
